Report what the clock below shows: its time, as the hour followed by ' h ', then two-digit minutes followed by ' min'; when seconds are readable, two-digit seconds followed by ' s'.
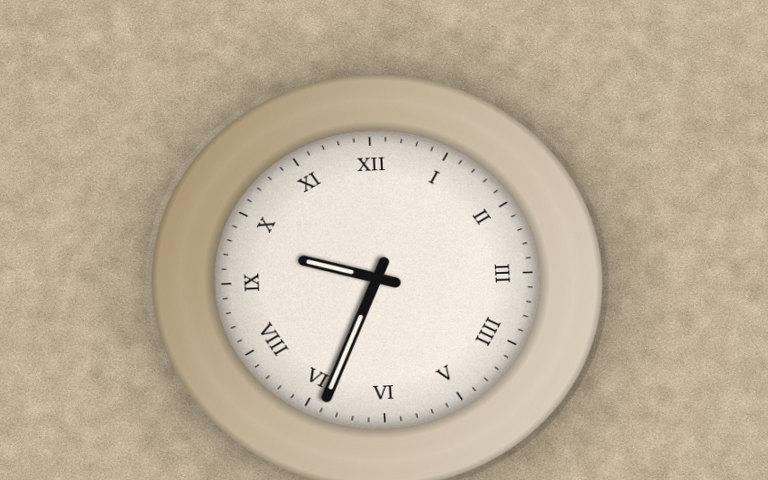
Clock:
9 h 34 min
